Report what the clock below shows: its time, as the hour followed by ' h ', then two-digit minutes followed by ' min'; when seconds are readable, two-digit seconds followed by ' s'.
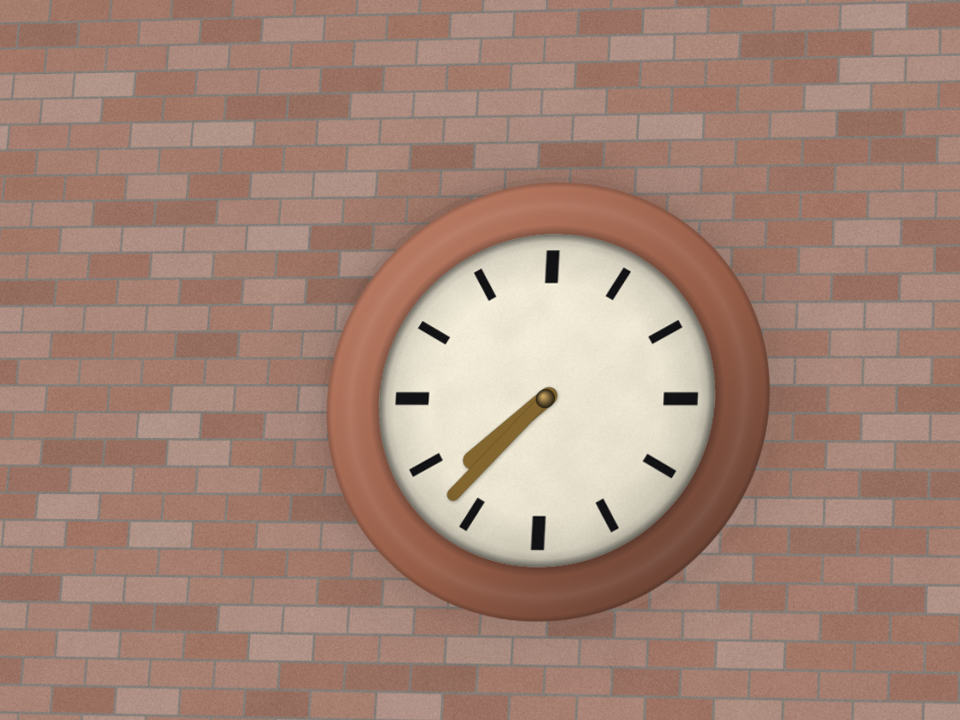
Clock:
7 h 37 min
